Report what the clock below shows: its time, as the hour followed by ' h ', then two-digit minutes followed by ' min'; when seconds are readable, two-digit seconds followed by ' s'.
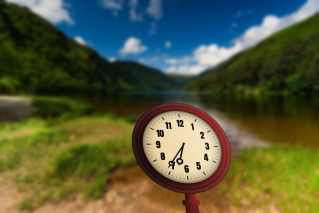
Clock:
6 h 36 min
